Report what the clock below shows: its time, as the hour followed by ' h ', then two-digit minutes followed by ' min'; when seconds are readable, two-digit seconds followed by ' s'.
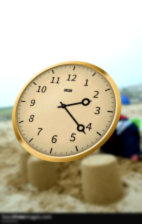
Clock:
2 h 22 min
